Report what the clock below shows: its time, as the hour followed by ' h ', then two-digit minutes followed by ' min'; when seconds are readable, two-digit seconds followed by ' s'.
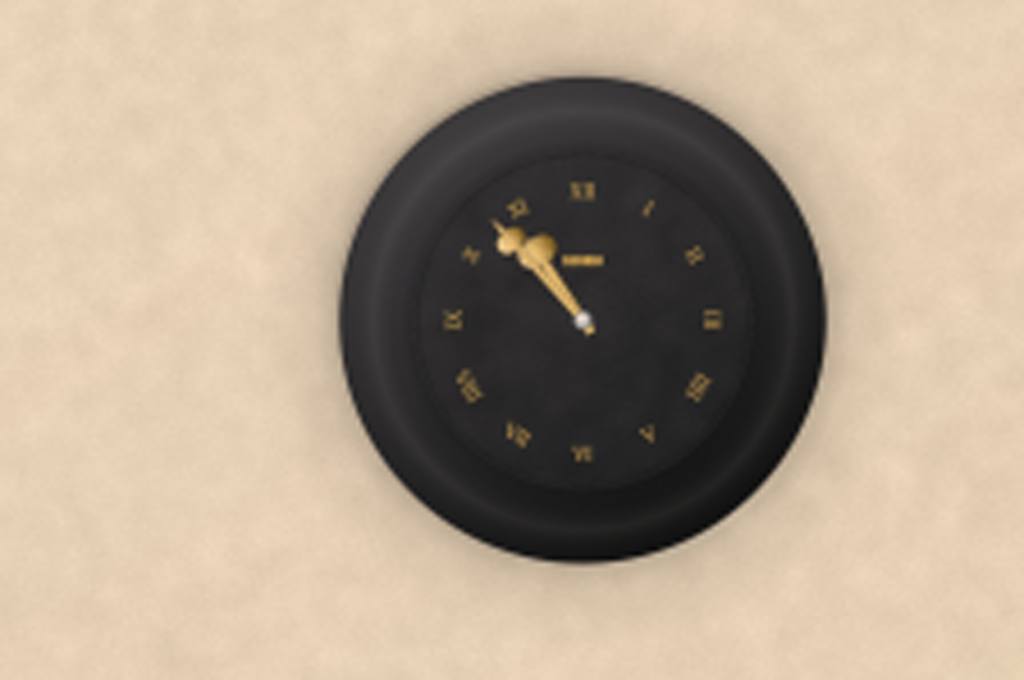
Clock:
10 h 53 min
